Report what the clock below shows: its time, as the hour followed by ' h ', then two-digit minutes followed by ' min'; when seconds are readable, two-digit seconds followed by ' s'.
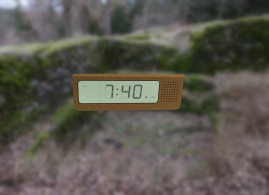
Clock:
7 h 40 min
